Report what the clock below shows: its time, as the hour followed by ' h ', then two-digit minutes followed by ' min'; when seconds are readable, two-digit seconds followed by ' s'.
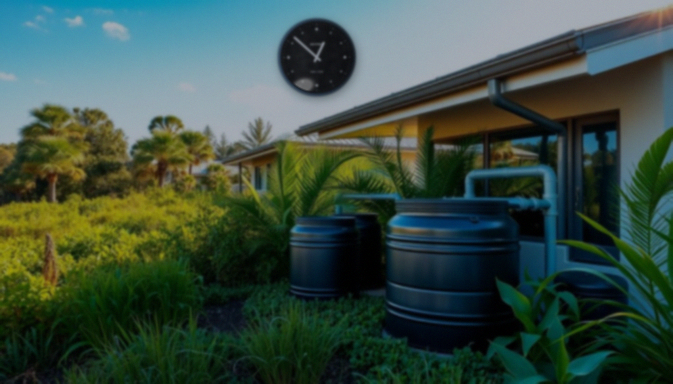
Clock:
12 h 52 min
